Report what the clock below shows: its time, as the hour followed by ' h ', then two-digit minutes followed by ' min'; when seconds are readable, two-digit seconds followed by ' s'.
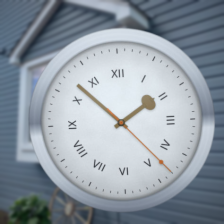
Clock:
1 h 52 min 23 s
